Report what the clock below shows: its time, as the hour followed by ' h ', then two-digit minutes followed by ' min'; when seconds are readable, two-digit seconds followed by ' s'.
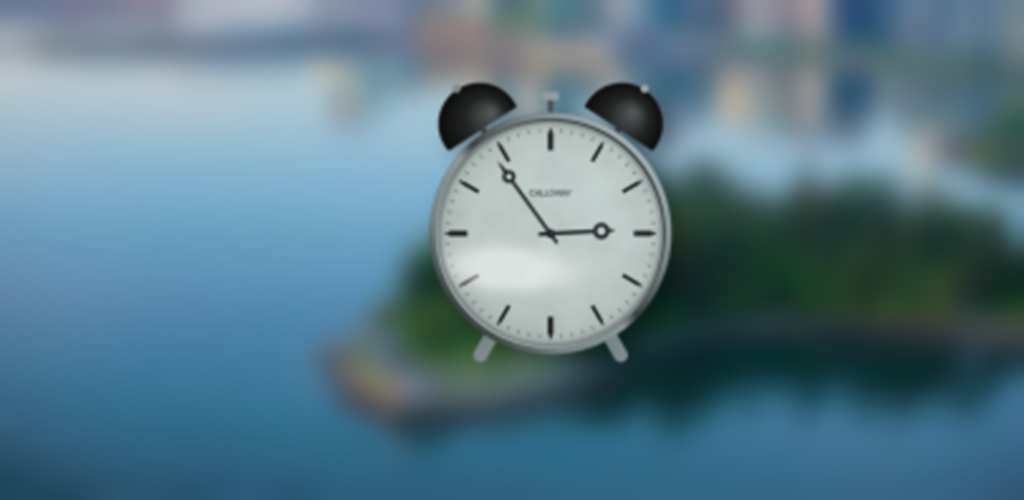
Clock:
2 h 54 min
